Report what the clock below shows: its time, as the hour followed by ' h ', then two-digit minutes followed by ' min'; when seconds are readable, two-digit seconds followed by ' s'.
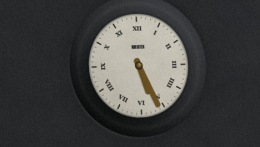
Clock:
5 h 26 min
